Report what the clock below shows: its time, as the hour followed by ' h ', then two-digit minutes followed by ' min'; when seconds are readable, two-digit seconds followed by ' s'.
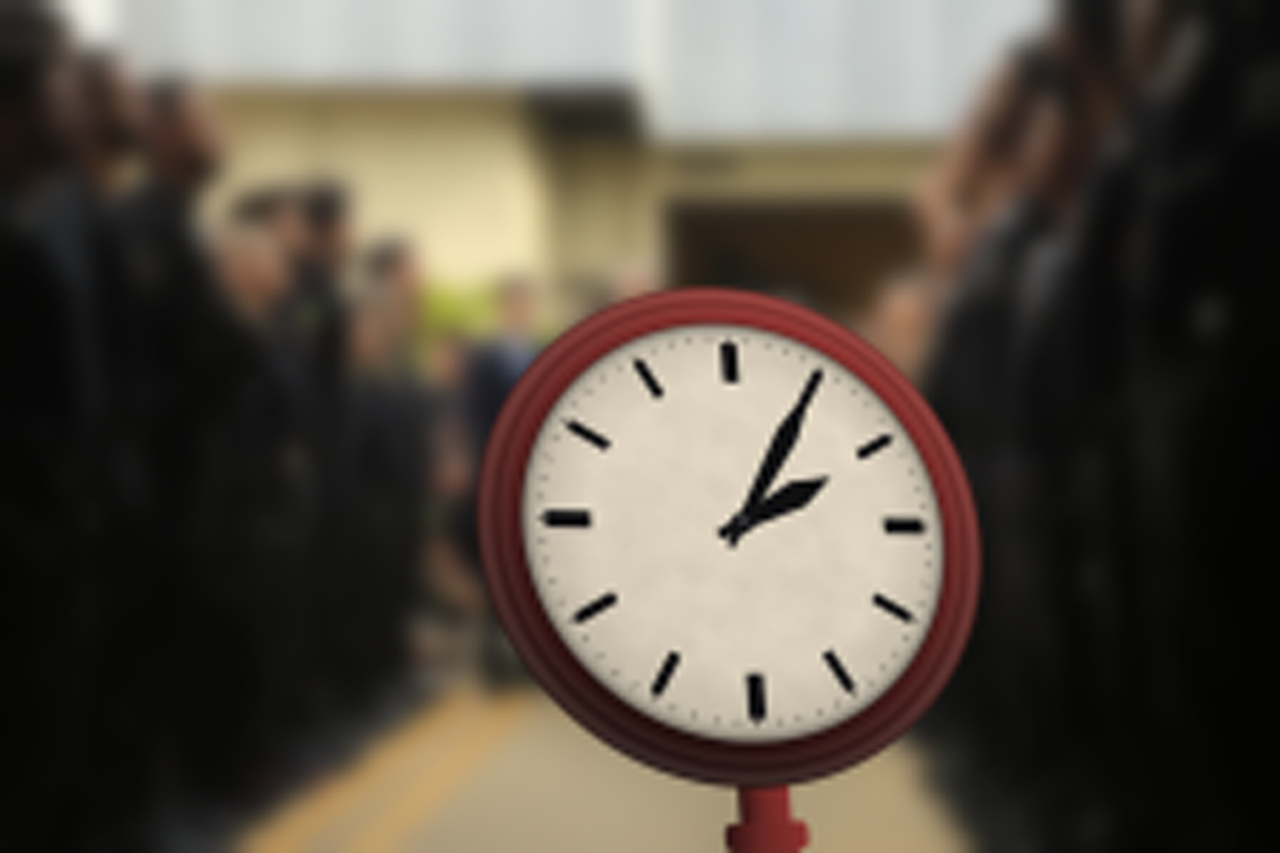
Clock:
2 h 05 min
